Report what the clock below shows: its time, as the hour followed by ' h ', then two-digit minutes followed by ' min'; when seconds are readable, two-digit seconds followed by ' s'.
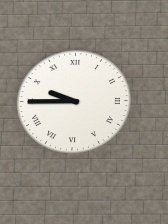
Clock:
9 h 45 min
